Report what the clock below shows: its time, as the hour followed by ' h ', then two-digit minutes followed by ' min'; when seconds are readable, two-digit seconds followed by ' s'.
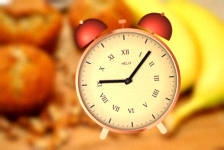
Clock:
9 h 07 min
